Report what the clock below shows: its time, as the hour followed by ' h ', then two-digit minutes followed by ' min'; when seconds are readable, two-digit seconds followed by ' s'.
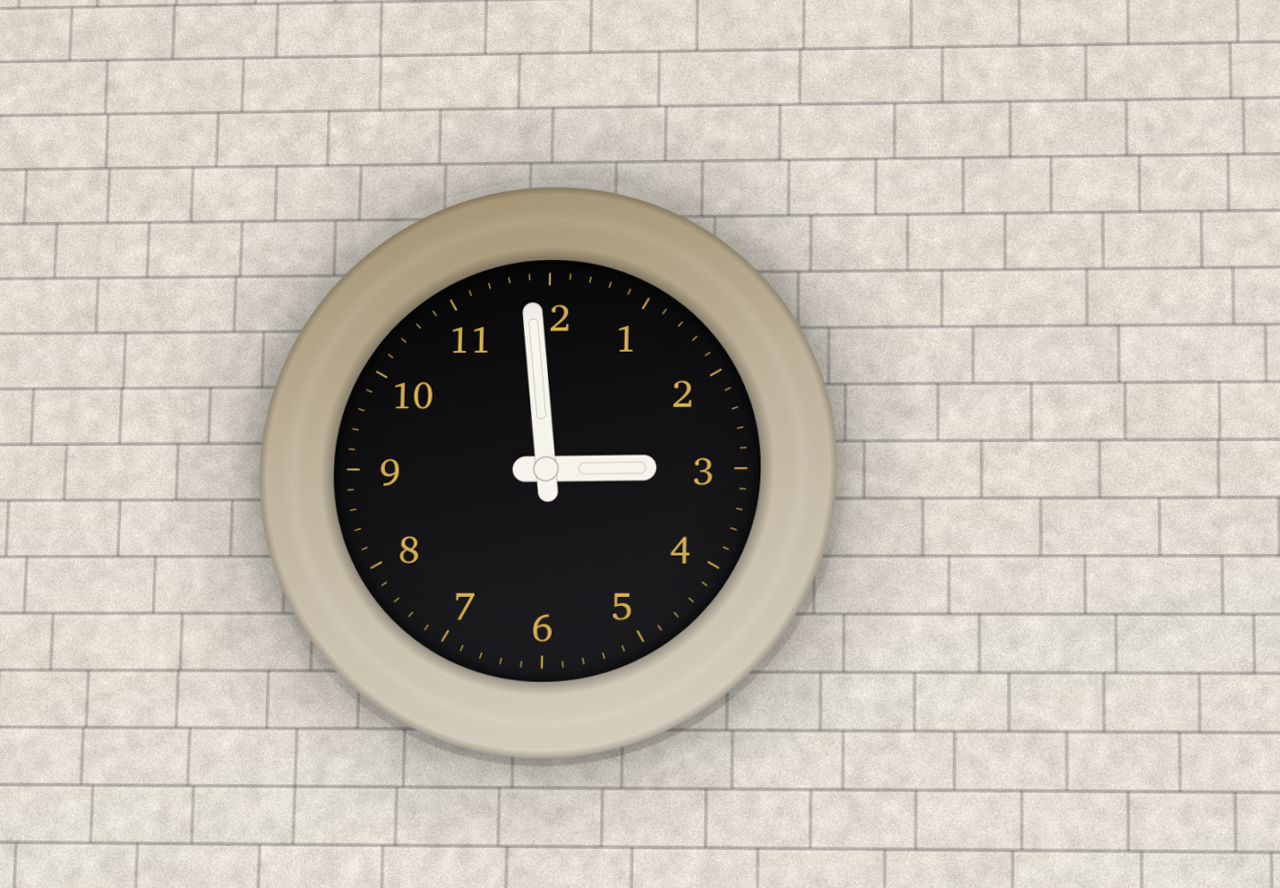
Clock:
2 h 59 min
